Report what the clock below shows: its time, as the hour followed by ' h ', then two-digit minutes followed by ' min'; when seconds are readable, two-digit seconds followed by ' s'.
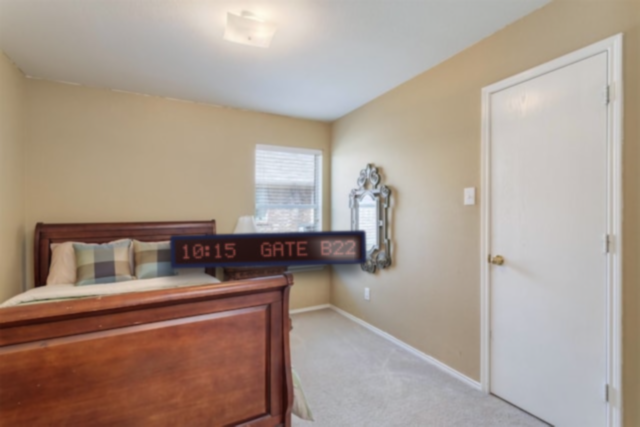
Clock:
10 h 15 min
